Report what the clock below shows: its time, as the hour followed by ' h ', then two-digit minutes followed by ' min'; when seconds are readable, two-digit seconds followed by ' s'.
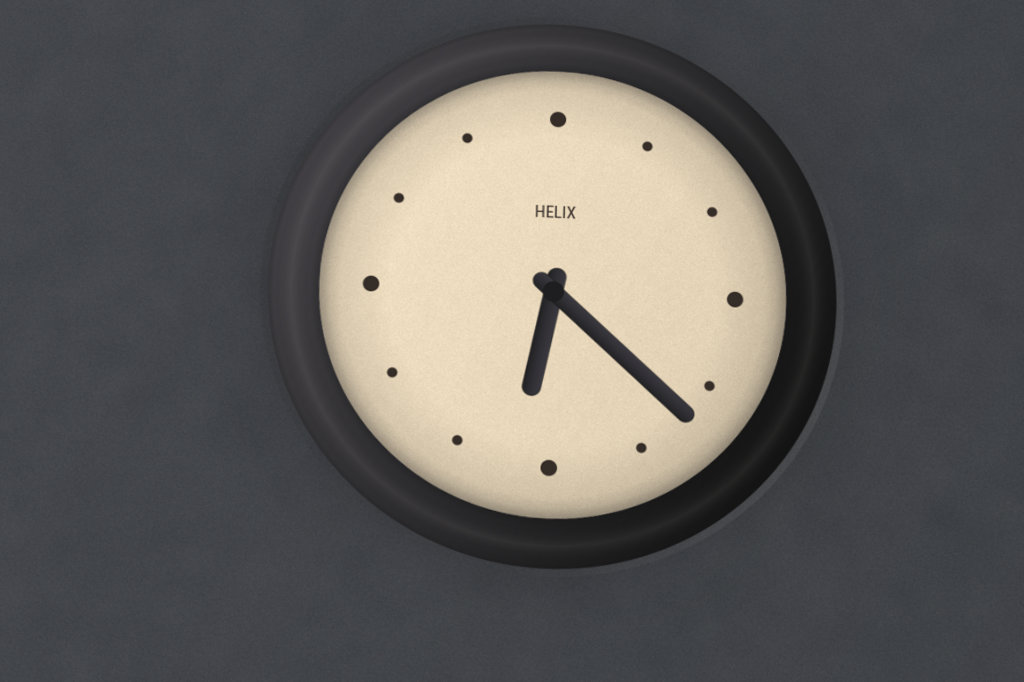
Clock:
6 h 22 min
